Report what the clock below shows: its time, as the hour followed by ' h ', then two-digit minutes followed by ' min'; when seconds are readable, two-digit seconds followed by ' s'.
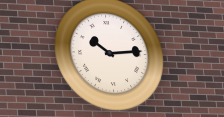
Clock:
10 h 14 min
